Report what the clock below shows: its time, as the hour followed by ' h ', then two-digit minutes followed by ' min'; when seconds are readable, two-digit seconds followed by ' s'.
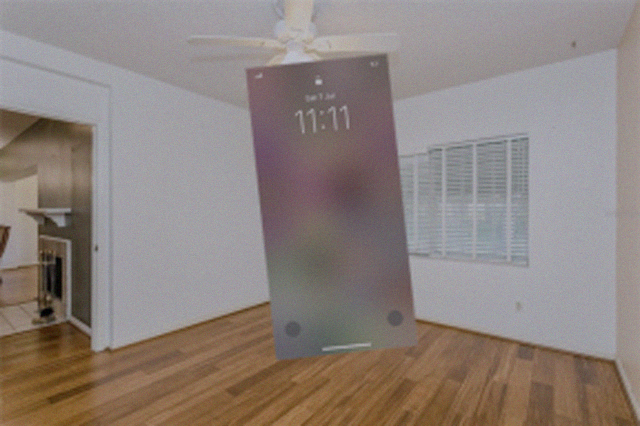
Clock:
11 h 11 min
